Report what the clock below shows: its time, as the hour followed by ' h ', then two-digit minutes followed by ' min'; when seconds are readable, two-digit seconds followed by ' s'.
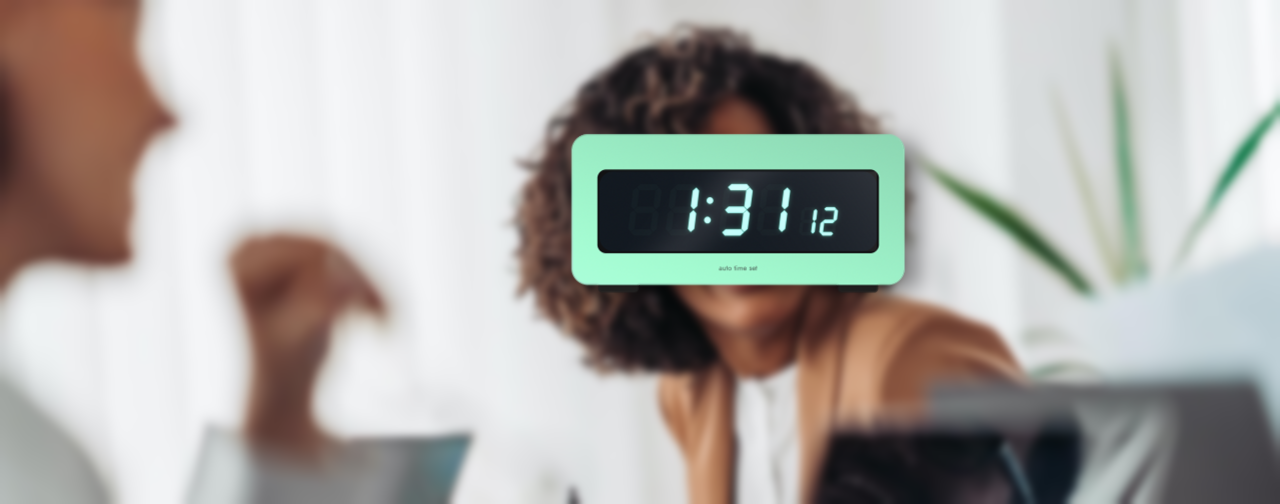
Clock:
1 h 31 min 12 s
